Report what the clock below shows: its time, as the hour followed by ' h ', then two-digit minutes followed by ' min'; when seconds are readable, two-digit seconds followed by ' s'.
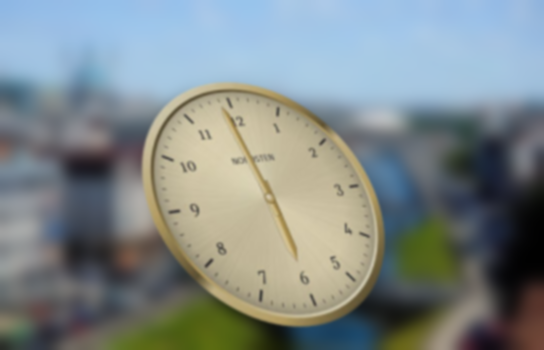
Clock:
5 h 59 min
